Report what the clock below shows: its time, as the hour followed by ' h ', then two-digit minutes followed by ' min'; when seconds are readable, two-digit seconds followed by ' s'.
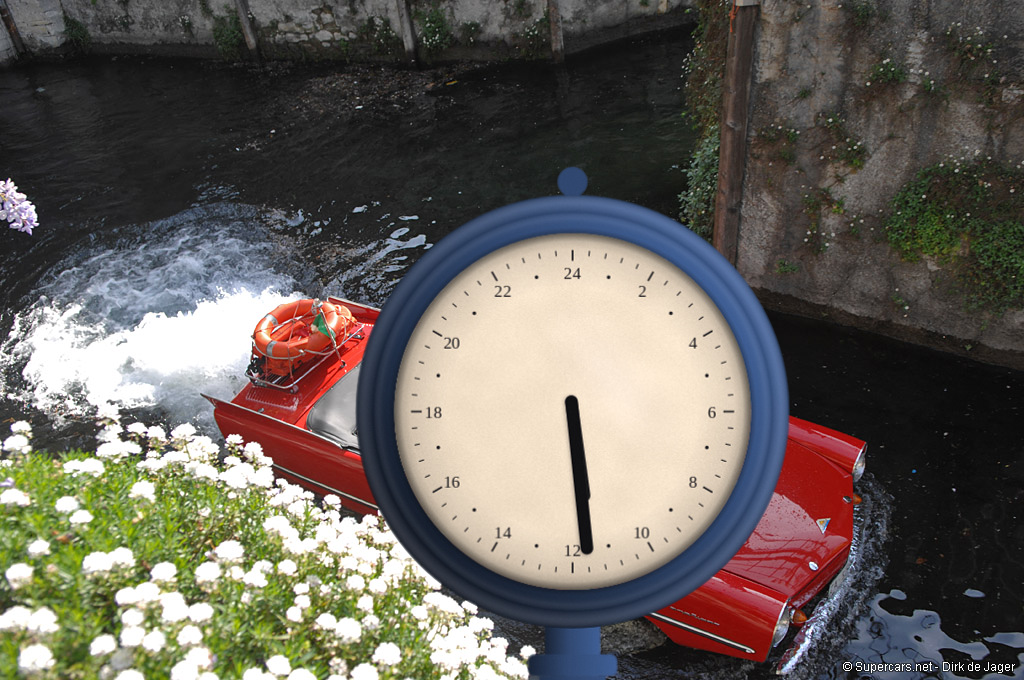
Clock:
11 h 29 min
